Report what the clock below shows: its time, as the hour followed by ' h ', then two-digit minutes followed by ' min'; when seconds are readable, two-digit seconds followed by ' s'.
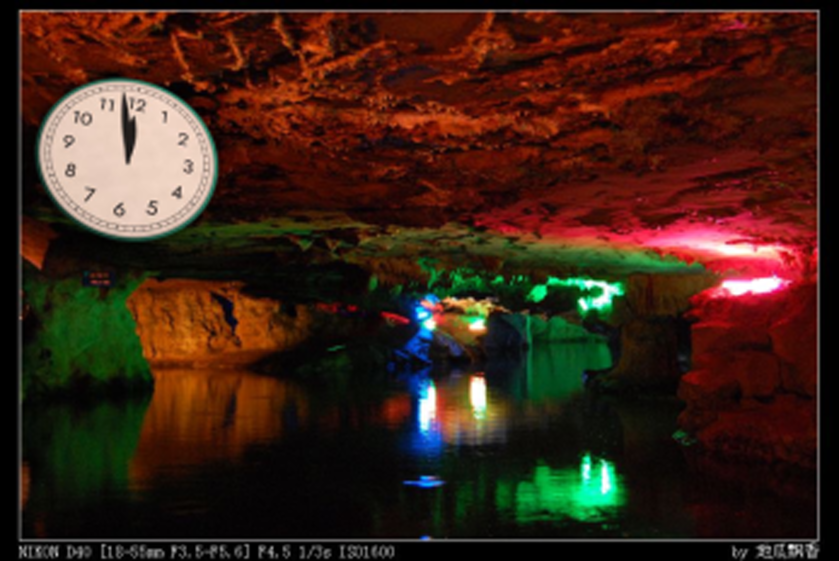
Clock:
11 h 58 min
